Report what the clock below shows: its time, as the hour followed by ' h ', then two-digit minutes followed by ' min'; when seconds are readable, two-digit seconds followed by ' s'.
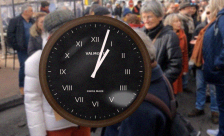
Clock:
1 h 03 min
